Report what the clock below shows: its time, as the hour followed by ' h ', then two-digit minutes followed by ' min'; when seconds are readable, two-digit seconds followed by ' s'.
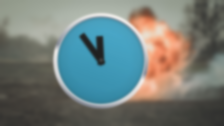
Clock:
11 h 54 min
